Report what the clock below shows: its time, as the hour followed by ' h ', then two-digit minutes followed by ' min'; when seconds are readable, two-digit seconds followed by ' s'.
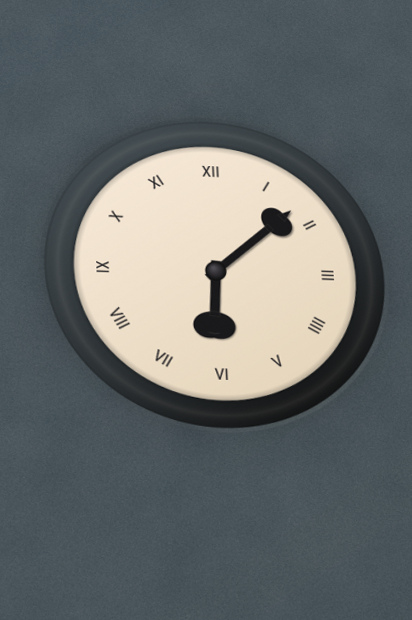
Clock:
6 h 08 min
